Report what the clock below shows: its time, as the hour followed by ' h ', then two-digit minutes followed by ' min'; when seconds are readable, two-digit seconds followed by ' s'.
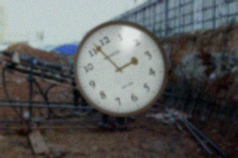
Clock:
2 h 57 min
